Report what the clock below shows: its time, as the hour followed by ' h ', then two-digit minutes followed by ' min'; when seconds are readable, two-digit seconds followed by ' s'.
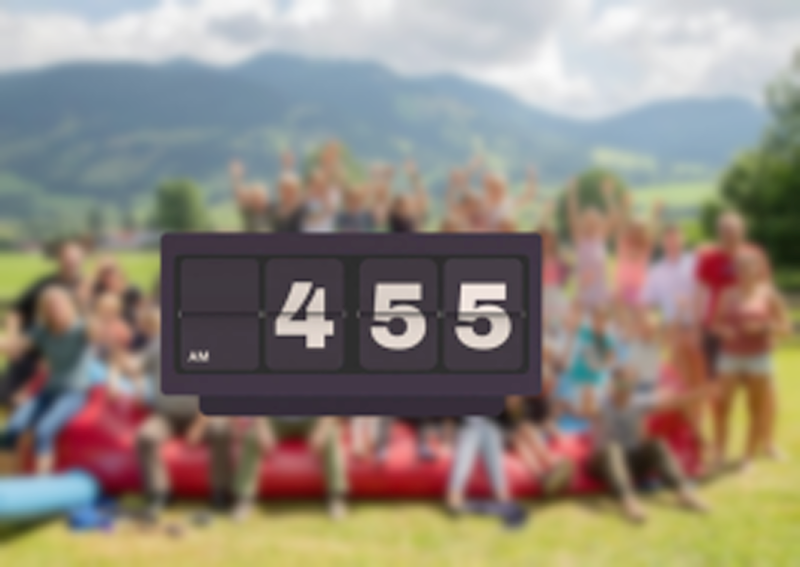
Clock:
4 h 55 min
